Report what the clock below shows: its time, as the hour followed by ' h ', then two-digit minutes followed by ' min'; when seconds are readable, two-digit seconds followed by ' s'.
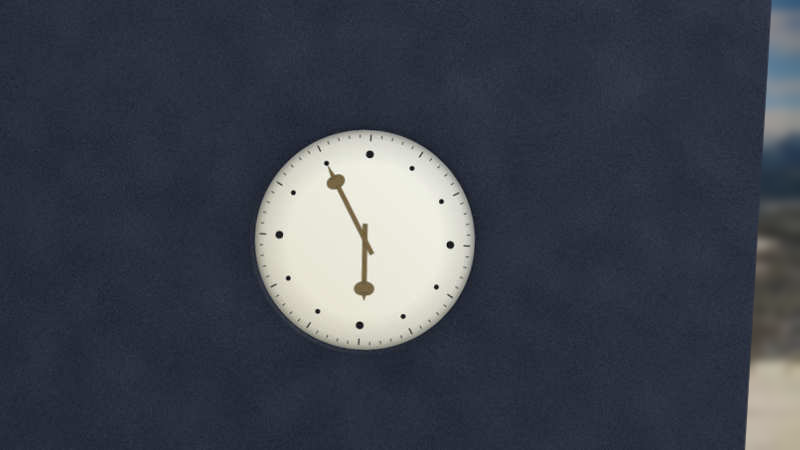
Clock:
5 h 55 min
